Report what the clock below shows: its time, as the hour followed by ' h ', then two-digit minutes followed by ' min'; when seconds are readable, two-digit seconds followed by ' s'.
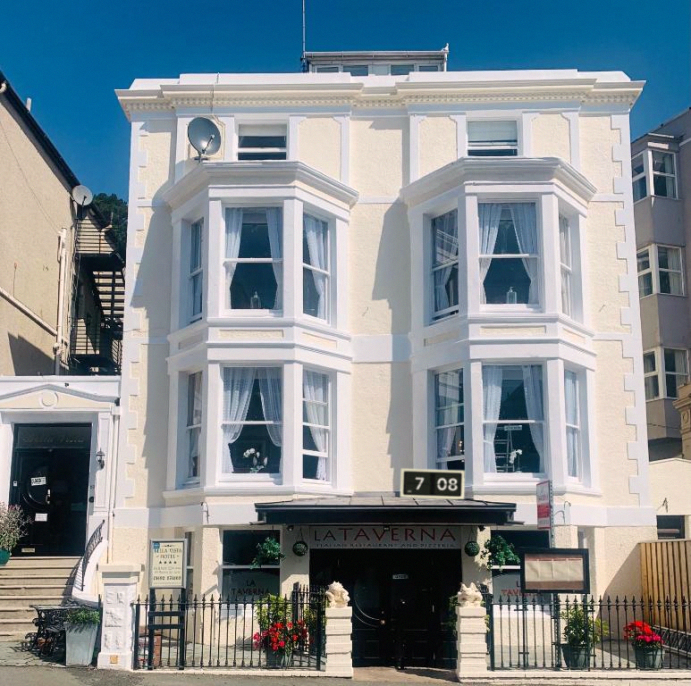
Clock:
7 h 08 min
